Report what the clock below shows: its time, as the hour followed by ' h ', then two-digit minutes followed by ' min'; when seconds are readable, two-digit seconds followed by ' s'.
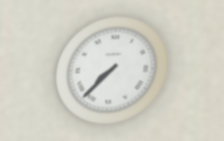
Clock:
7 h 37 min
